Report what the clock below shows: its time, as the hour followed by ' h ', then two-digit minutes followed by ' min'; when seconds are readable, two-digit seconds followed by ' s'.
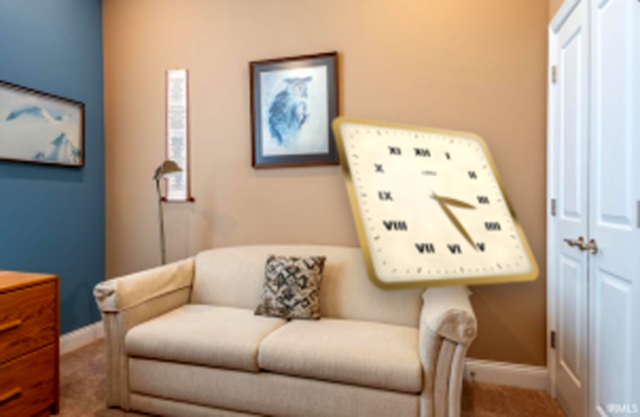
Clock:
3 h 26 min
